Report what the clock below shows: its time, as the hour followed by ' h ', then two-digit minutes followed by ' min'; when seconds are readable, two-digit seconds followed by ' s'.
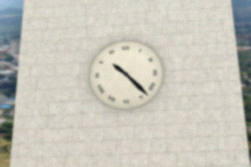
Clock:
10 h 23 min
